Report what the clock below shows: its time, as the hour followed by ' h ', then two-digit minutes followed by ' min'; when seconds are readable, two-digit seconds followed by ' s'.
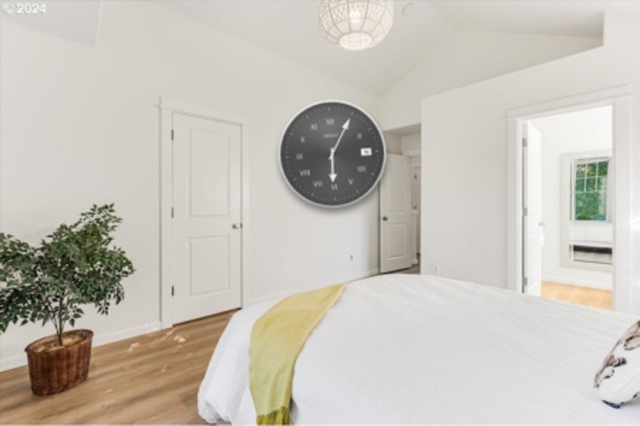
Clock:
6 h 05 min
